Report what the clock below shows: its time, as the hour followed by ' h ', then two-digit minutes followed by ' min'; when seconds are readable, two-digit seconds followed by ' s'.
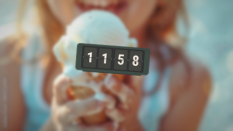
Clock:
11 h 58 min
